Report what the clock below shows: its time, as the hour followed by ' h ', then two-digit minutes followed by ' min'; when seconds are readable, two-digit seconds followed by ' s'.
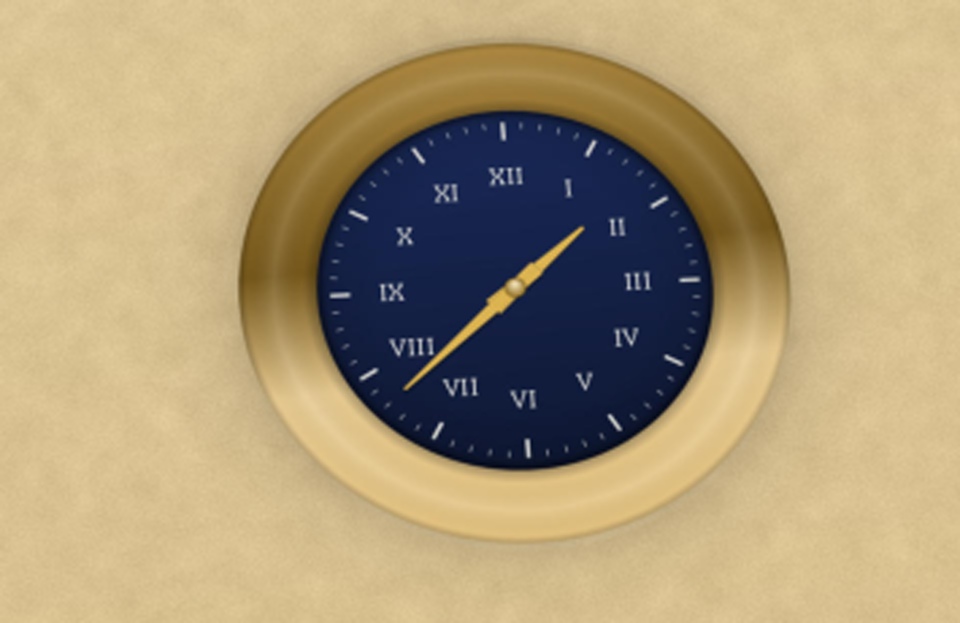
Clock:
1 h 38 min
